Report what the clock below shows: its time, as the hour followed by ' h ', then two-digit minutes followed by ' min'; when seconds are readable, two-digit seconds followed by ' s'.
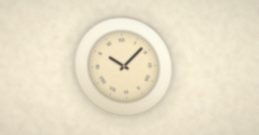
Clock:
10 h 08 min
